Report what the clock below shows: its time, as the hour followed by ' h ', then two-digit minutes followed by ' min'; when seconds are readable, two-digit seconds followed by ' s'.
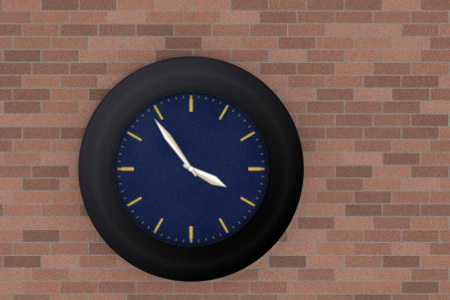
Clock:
3 h 54 min
